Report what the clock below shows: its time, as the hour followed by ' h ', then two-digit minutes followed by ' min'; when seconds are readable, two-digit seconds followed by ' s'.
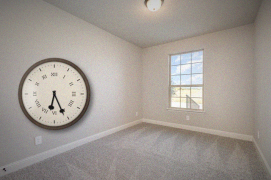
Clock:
6 h 26 min
